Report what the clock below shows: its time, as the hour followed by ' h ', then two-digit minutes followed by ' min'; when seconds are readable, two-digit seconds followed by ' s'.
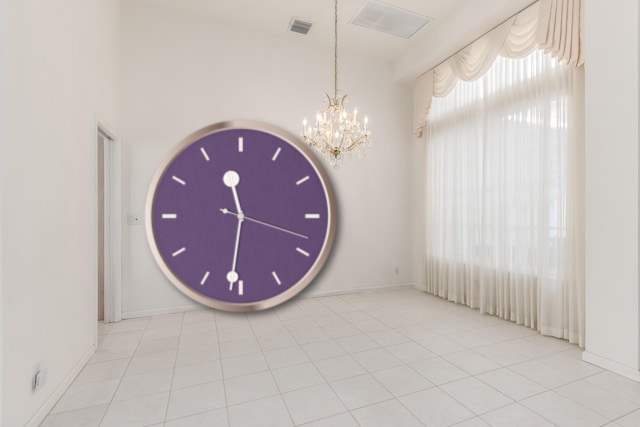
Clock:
11 h 31 min 18 s
